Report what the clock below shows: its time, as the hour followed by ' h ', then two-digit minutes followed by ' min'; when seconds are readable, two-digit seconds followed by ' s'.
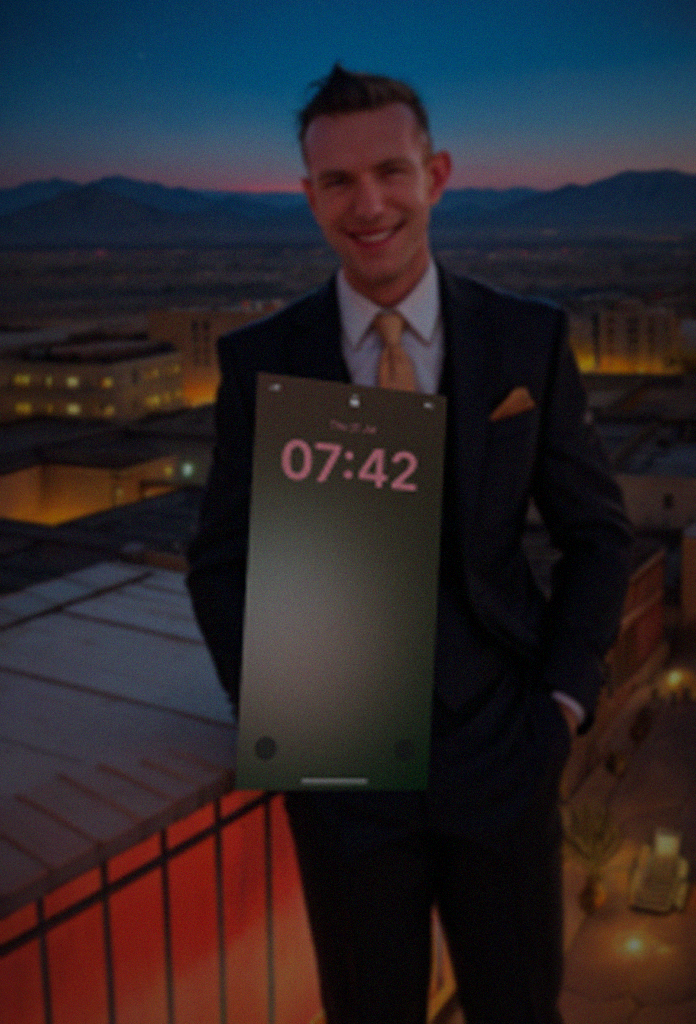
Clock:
7 h 42 min
